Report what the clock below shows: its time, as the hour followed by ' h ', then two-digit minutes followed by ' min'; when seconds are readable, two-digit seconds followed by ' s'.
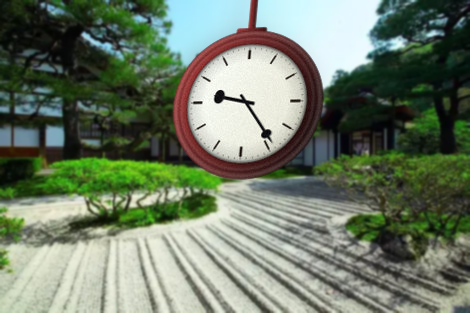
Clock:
9 h 24 min
